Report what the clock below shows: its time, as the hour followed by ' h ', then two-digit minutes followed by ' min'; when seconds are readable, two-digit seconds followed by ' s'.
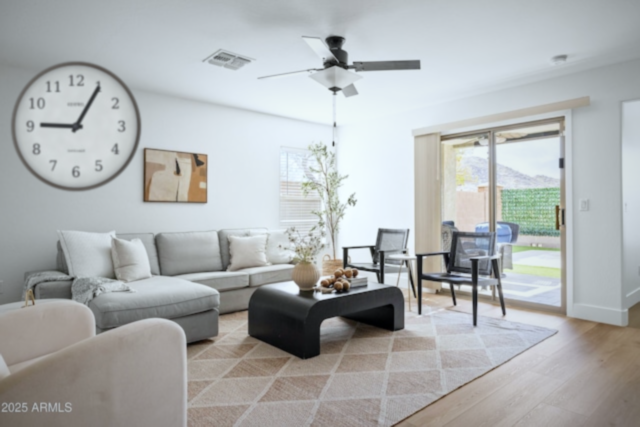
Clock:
9 h 05 min
